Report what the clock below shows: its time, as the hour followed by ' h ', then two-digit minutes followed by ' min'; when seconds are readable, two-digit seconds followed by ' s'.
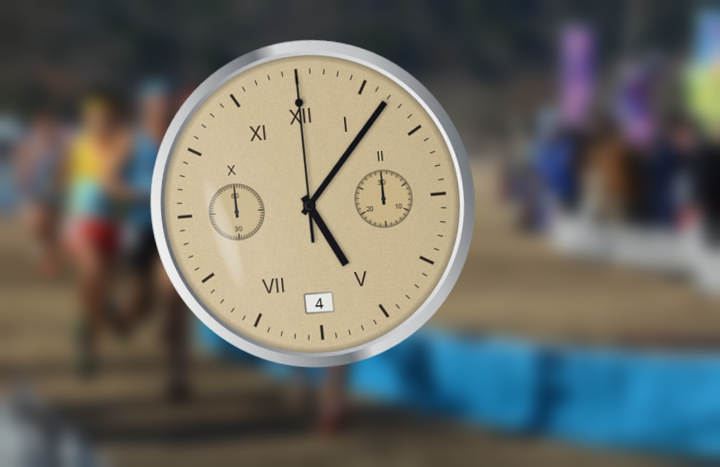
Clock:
5 h 07 min
